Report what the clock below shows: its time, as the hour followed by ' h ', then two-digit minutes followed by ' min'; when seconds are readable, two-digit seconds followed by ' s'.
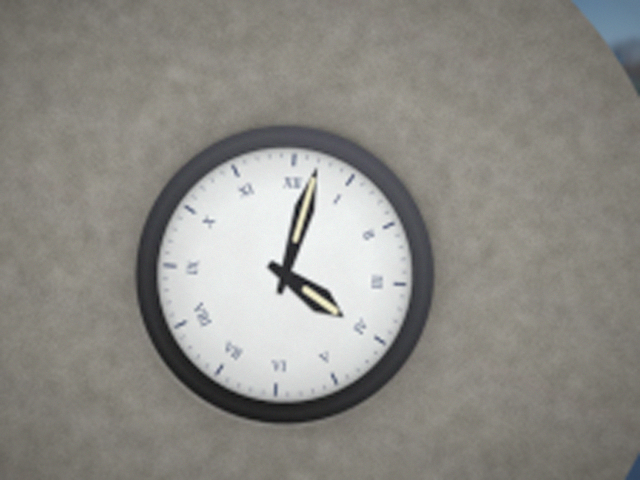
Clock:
4 h 02 min
